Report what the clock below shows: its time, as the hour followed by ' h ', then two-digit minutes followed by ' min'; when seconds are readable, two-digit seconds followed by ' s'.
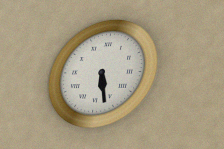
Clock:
5 h 27 min
